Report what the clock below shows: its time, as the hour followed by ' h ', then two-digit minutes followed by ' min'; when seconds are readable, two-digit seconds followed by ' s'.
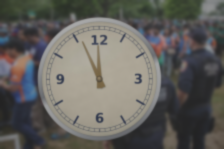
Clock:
11 h 56 min
